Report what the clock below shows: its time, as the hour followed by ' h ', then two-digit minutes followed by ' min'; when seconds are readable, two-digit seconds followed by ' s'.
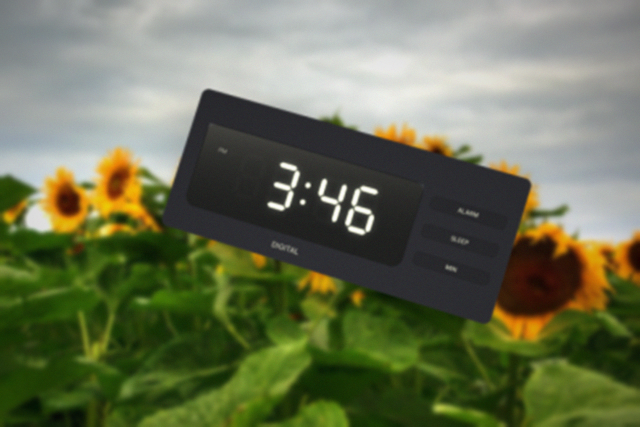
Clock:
3 h 46 min
